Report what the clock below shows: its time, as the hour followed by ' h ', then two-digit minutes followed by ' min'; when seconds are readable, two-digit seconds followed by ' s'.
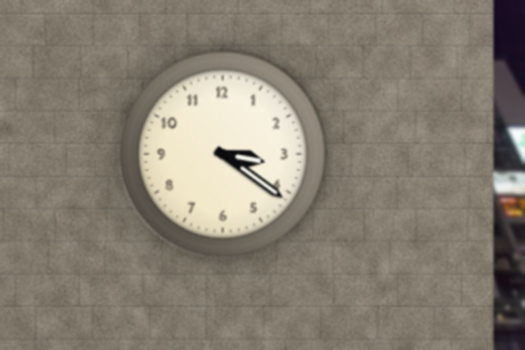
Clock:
3 h 21 min
